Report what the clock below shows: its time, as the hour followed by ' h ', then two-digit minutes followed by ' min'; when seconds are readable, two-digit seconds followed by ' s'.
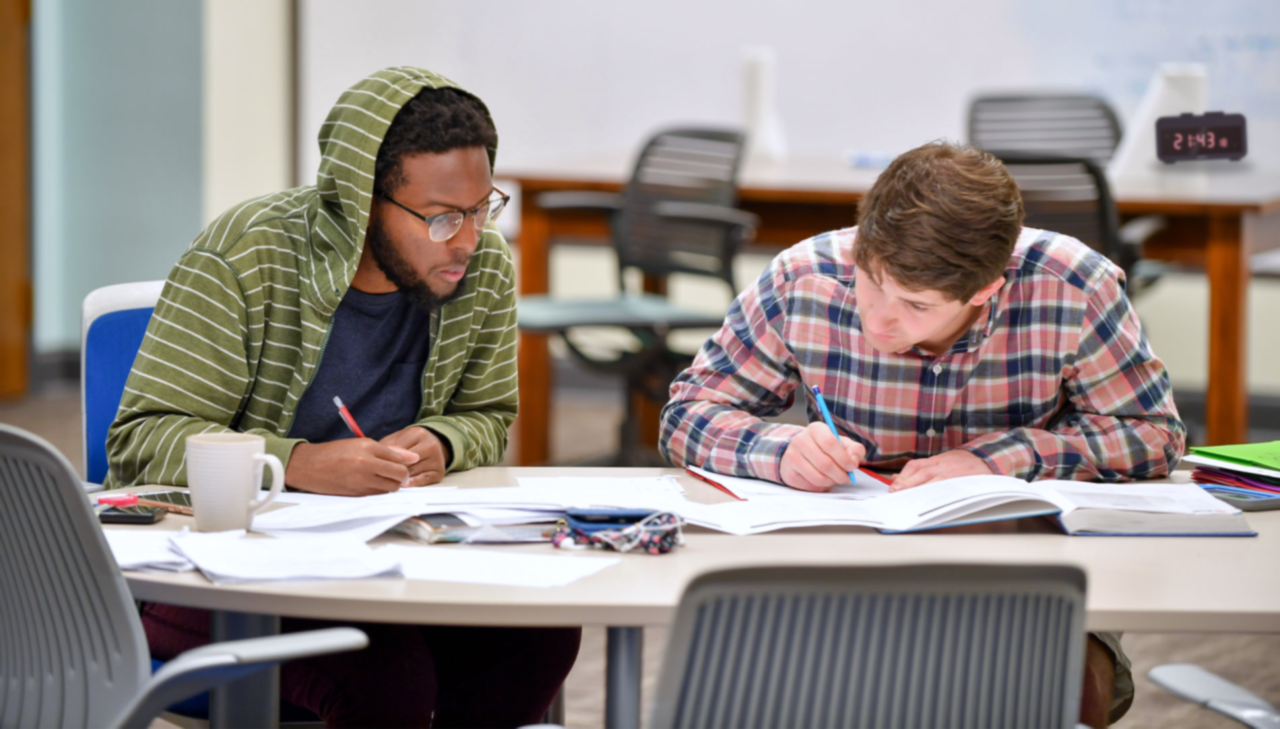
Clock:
21 h 43 min
